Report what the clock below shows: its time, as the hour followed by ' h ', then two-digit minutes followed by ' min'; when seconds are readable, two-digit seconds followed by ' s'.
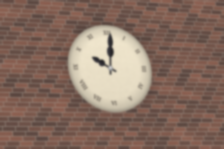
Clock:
10 h 01 min
